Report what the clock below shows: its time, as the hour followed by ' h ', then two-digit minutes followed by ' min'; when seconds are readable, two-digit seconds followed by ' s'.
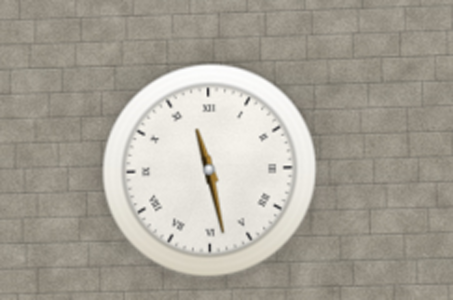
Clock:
11 h 28 min
